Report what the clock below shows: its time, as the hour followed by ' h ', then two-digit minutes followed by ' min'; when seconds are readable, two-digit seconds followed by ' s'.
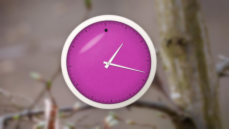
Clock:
1 h 18 min
